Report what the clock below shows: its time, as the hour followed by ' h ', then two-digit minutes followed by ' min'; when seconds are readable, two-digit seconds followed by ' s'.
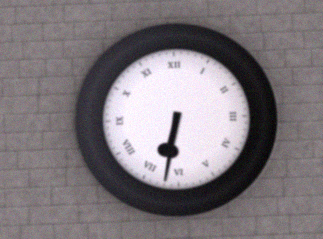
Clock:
6 h 32 min
